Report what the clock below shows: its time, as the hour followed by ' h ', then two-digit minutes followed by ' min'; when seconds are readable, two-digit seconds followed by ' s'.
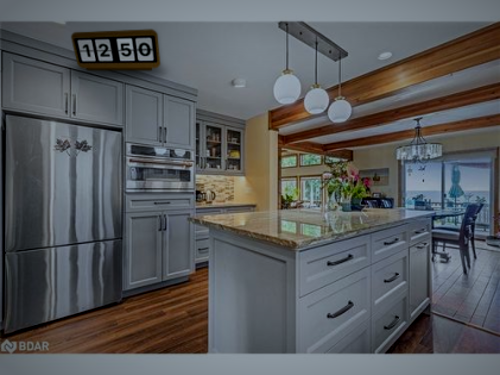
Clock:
12 h 50 min
